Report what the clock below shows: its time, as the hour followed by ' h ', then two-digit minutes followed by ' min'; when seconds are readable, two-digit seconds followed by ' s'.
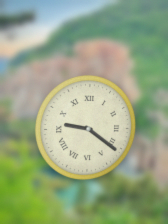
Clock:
9 h 21 min
